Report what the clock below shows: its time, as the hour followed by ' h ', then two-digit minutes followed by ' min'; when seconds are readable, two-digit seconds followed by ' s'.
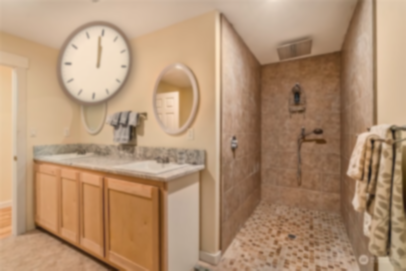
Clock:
11 h 59 min
